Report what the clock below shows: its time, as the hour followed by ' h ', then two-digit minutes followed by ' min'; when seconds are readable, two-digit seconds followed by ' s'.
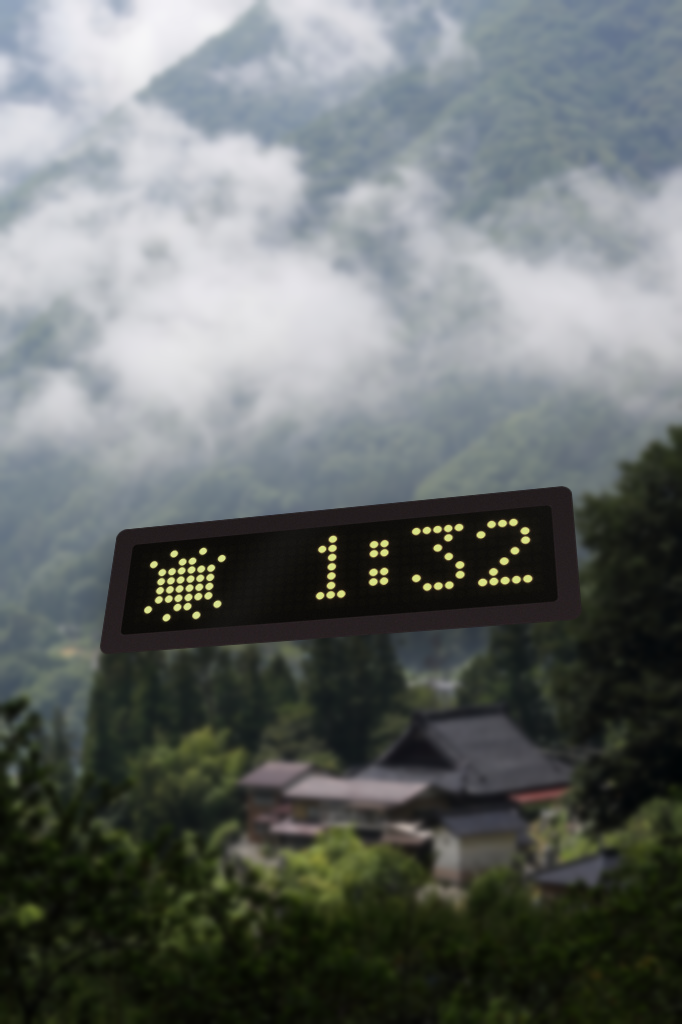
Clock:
1 h 32 min
